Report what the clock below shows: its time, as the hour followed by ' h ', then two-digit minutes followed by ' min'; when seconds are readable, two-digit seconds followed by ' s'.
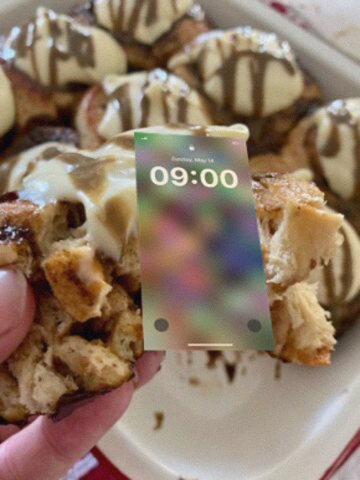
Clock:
9 h 00 min
